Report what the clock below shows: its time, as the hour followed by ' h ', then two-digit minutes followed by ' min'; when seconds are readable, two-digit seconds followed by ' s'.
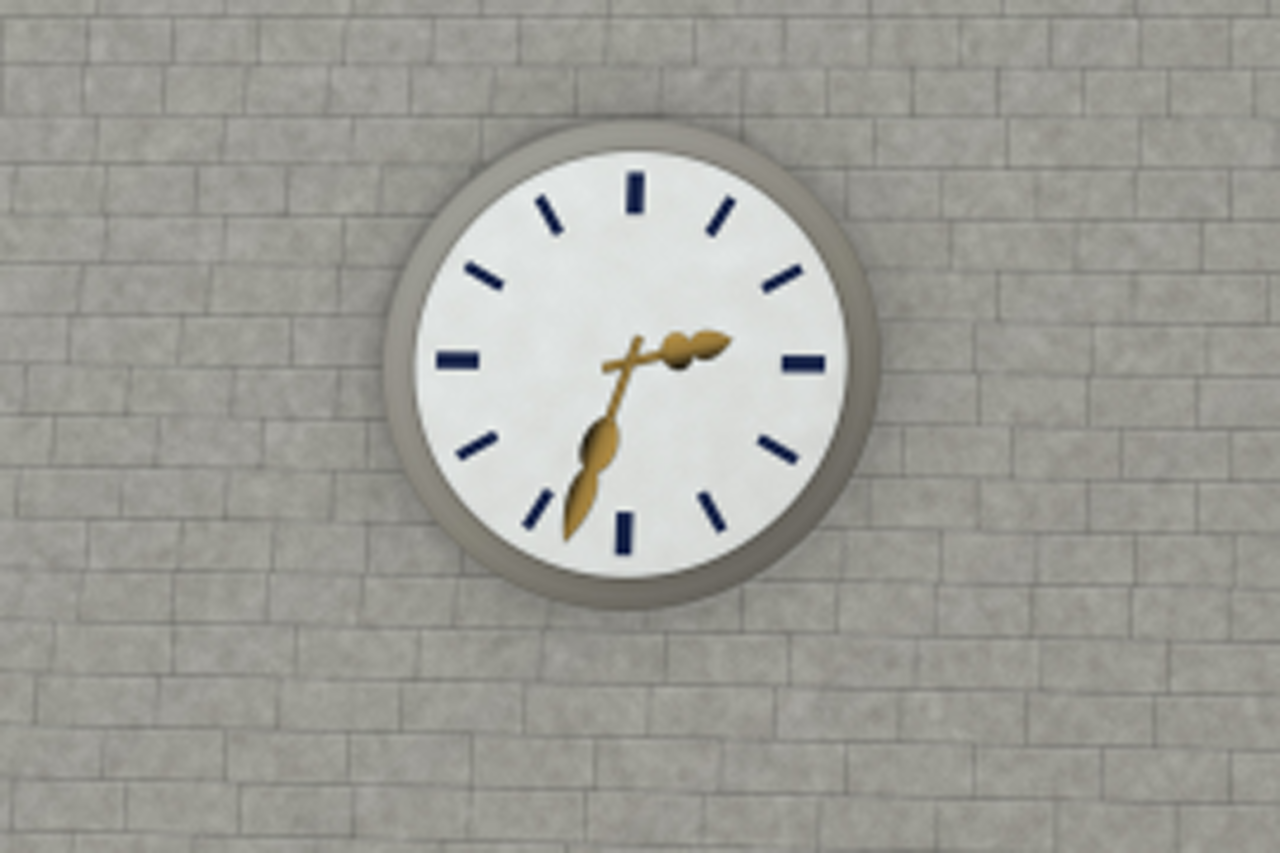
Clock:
2 h 33 min
